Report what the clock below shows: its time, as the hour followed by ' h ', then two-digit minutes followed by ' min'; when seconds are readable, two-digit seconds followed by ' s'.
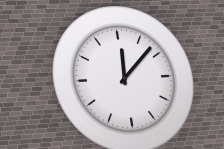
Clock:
12 h 08 min
